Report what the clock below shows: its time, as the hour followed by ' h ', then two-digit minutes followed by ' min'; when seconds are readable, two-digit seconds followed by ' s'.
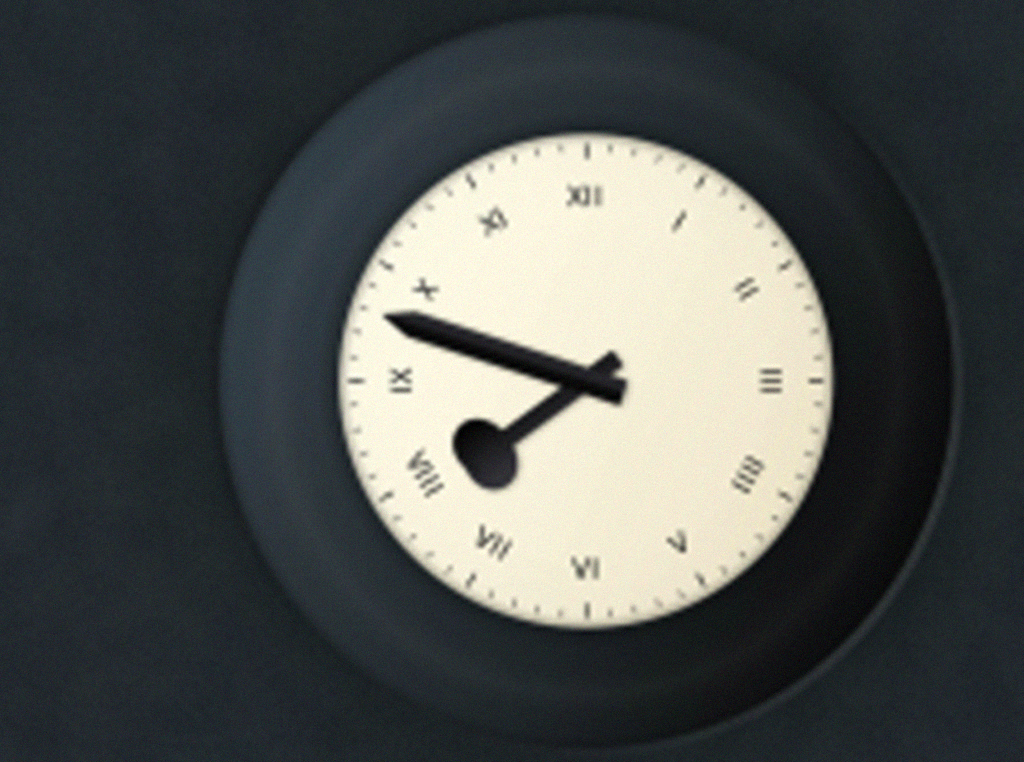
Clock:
7 h 48 min
